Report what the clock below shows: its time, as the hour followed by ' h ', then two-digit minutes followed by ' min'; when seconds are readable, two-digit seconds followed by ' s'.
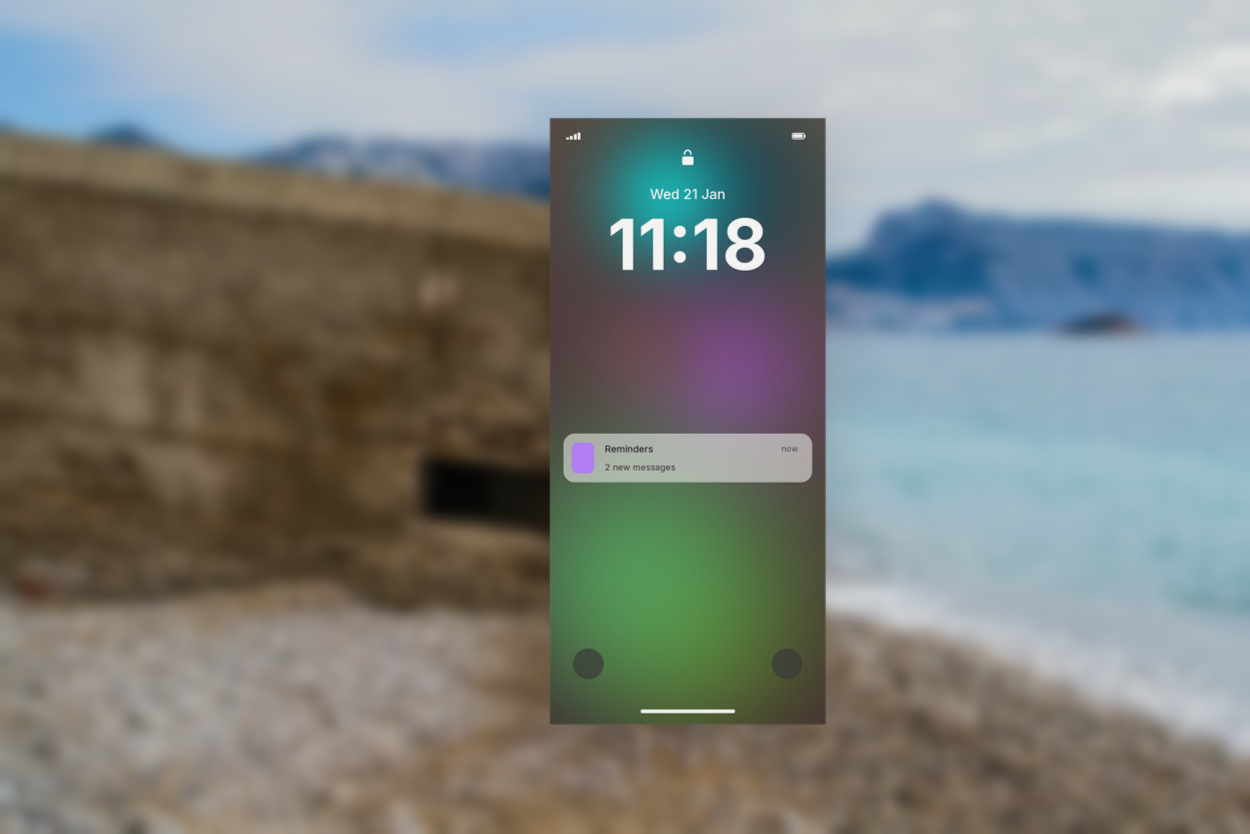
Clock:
11 h 18 min
